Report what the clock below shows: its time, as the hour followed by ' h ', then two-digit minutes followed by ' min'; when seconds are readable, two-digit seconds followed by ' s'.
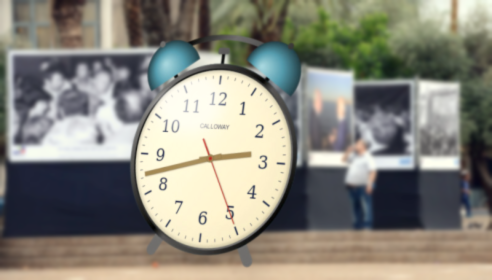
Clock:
2 h 42 min 25 s
